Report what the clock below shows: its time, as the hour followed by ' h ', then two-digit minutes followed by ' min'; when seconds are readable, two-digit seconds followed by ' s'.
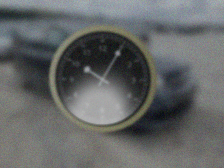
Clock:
10 h 05 min
